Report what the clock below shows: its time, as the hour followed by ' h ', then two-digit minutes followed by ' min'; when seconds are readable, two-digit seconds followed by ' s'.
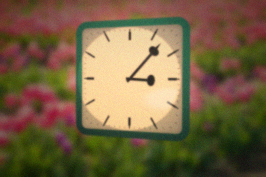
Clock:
3 h 07 min
